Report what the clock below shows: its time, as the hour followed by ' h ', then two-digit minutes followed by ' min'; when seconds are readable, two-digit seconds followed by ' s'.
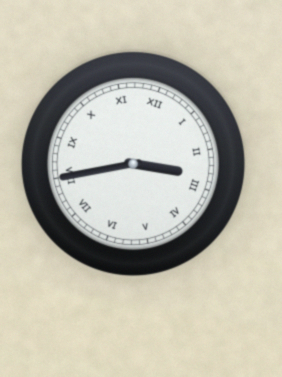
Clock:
2 h 40 min
